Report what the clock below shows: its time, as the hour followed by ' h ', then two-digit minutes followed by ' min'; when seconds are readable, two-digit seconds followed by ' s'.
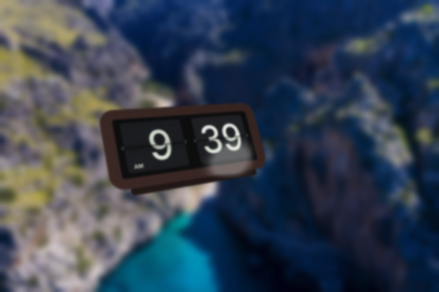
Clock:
9 h 39 min
